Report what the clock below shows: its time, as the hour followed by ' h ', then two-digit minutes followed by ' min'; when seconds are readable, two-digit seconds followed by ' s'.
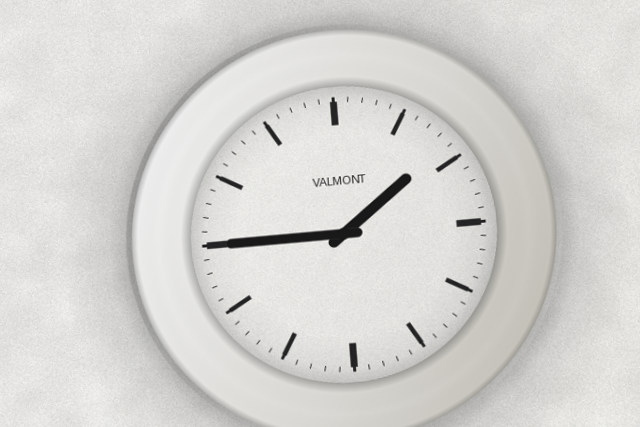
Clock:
1 h 45 min
